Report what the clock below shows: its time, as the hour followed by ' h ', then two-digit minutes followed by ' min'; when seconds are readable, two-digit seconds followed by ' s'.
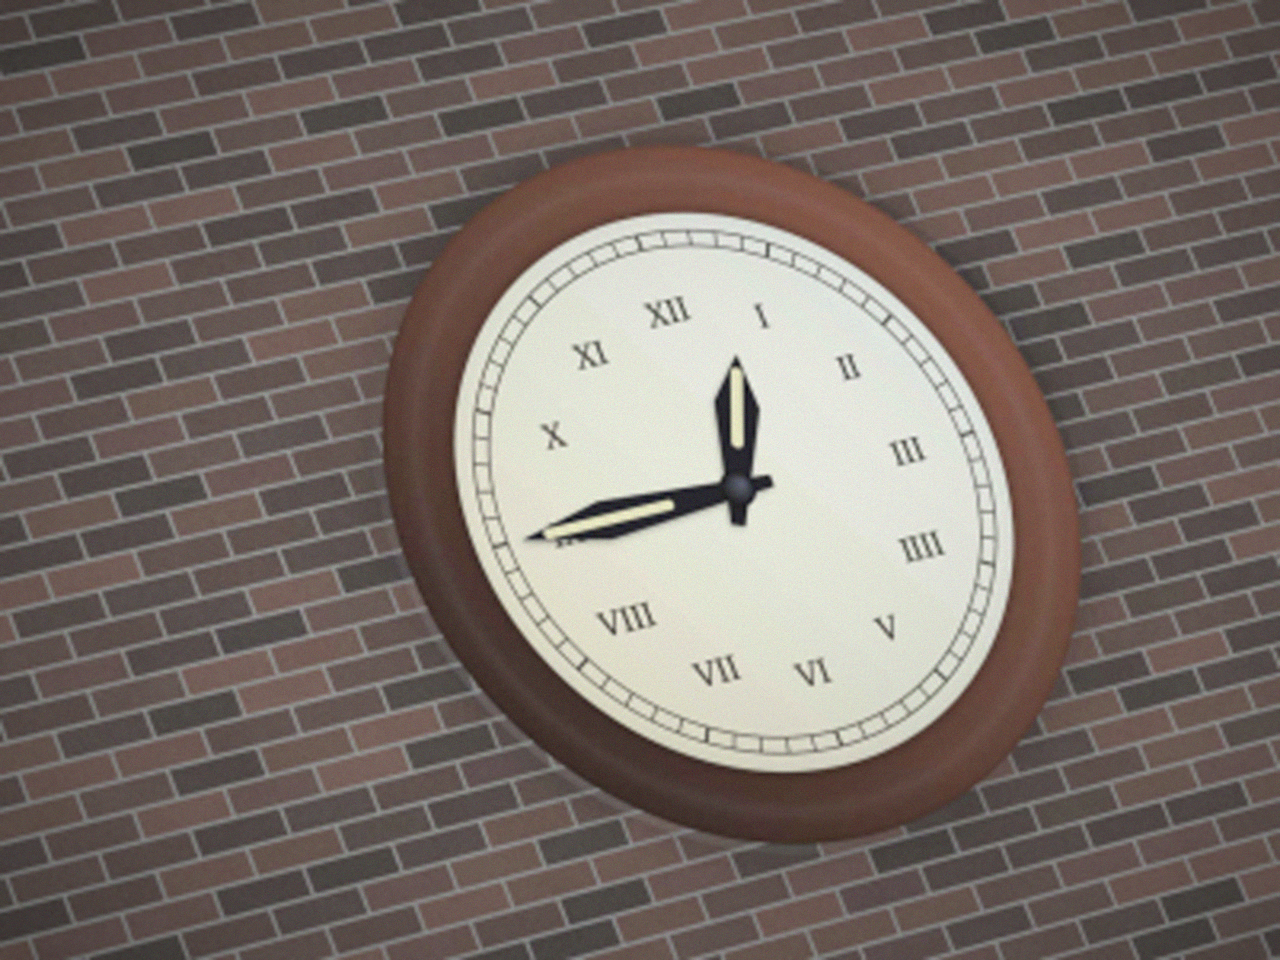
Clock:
12 h 45 min
